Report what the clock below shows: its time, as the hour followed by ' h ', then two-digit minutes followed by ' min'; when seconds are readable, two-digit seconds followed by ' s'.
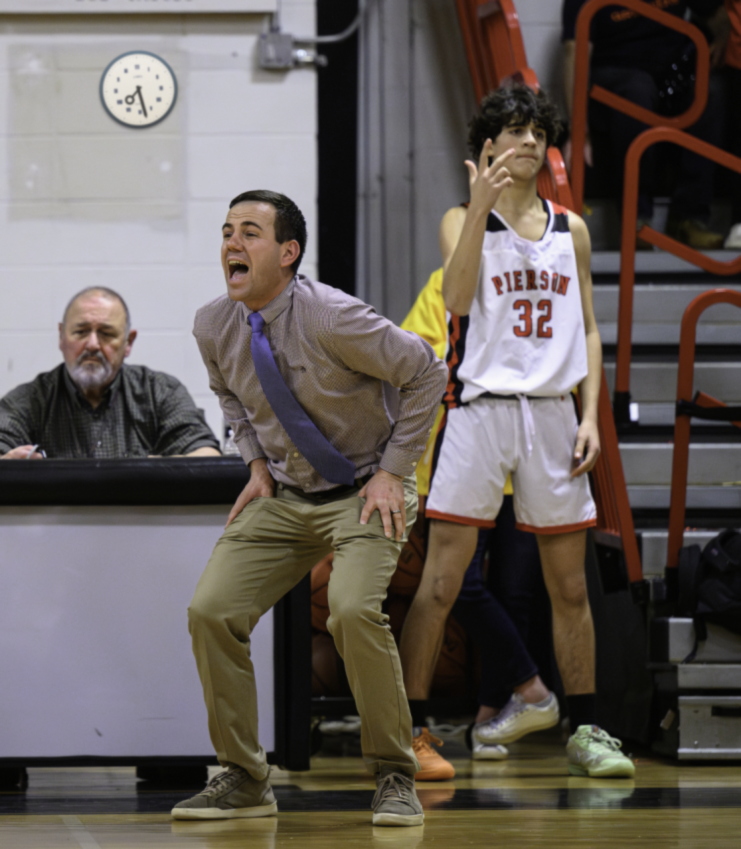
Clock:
7 h 28 min
